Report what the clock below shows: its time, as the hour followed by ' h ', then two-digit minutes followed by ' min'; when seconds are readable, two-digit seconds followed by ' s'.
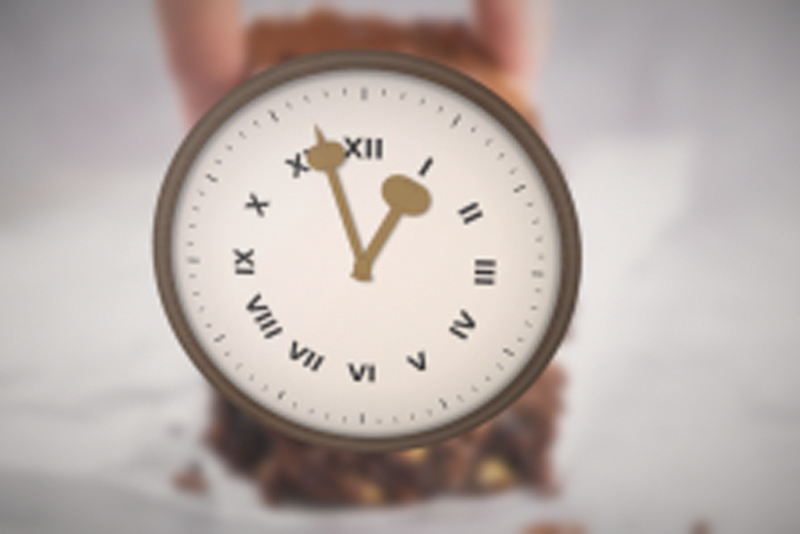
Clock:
12 h 57 min
